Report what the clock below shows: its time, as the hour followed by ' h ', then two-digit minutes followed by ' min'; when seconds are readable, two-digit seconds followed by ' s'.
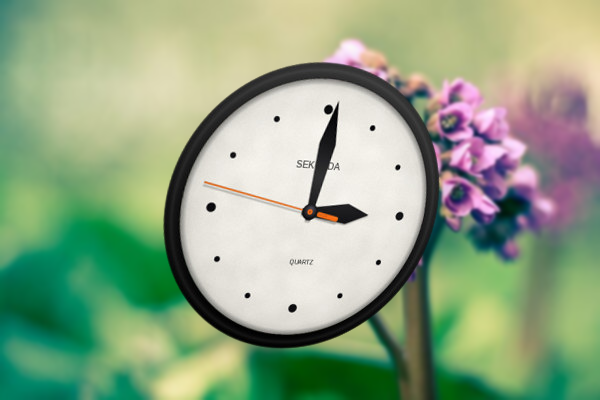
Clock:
3 h 00 min 47 s
